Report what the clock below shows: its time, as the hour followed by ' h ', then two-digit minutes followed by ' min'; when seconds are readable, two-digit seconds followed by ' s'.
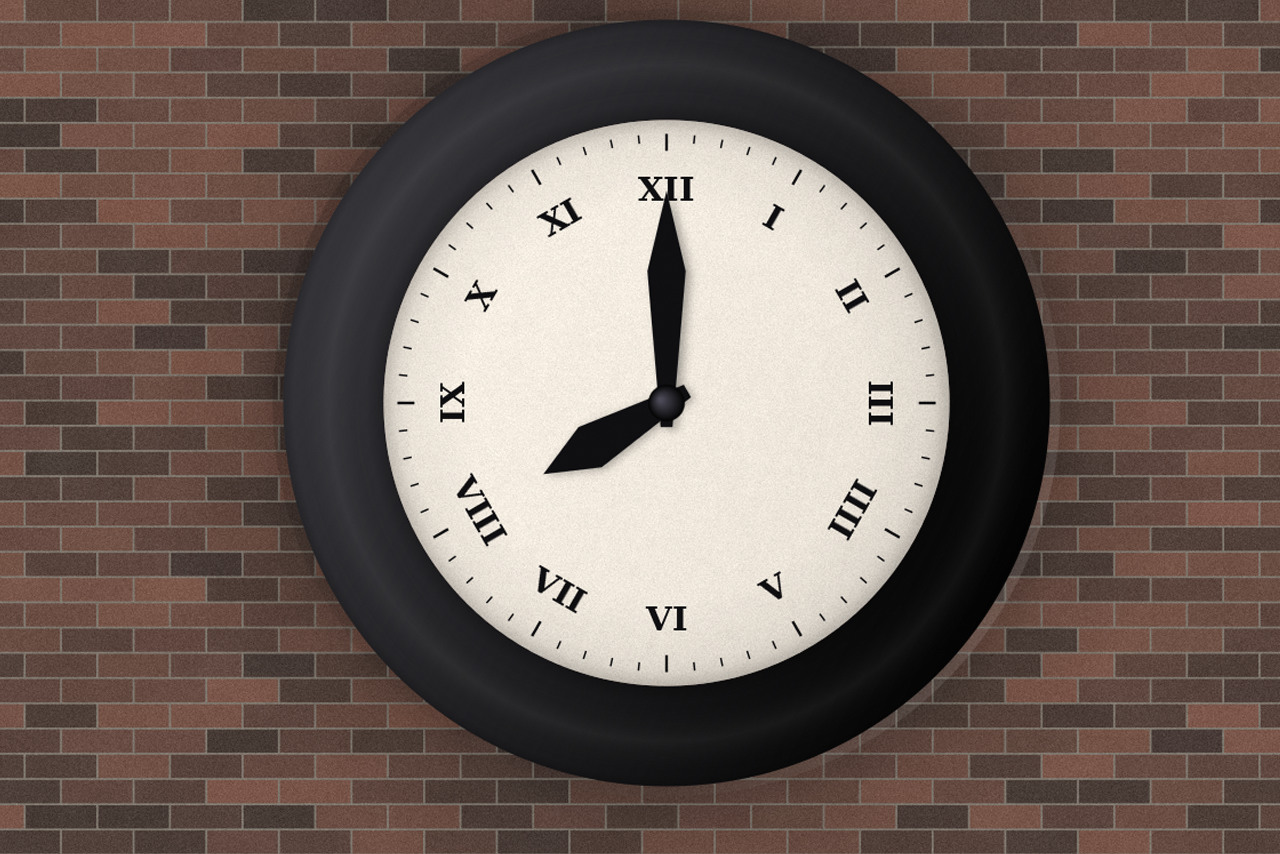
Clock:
8 h 00 min
